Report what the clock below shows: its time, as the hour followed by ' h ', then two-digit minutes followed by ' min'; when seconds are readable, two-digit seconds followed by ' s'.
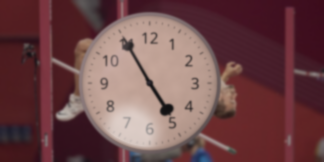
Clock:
4 h 55 min
